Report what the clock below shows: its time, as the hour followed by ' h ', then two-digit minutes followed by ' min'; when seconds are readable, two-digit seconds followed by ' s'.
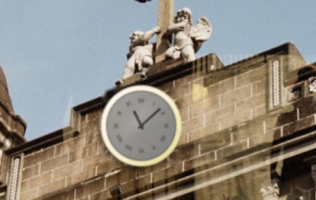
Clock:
11 h 08 min
